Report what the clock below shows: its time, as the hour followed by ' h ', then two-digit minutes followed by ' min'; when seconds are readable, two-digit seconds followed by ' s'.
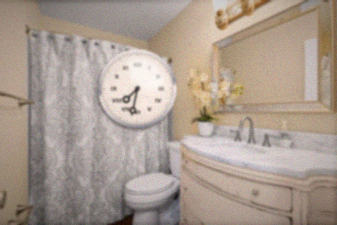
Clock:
7 h 32 min
